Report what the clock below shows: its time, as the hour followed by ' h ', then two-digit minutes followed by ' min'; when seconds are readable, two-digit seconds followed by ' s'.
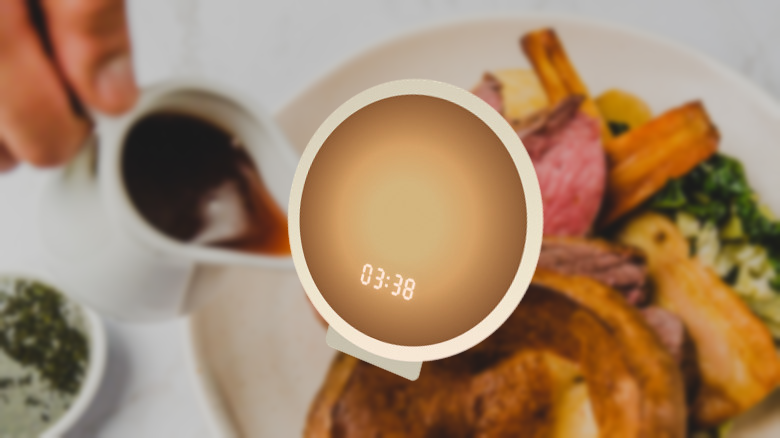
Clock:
3 h 38 min
